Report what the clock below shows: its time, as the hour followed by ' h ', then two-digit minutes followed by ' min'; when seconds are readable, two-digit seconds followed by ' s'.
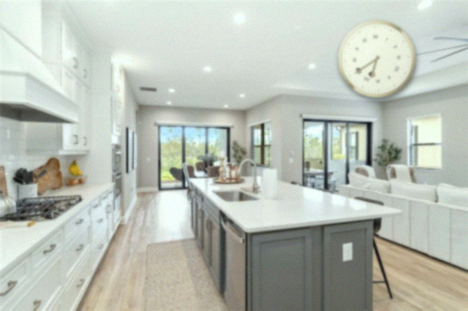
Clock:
6 h 40 min
